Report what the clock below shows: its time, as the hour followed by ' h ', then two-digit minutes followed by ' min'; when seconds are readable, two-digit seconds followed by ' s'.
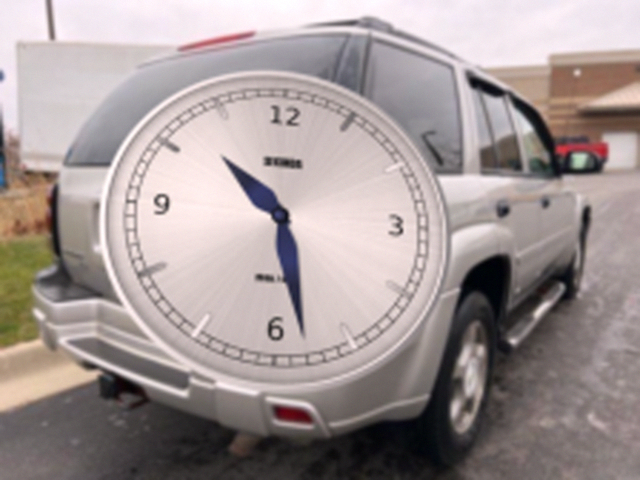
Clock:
10 h 28 min
